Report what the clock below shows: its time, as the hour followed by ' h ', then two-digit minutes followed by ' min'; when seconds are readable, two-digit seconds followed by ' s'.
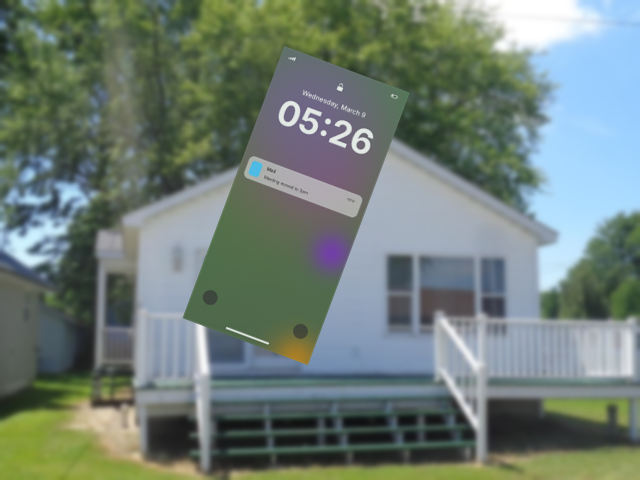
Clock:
5 h 26 min
